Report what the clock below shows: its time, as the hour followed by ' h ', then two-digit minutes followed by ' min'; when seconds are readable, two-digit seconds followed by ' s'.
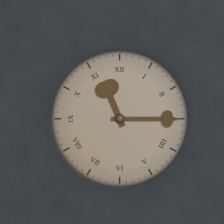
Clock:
11 h 15 min
